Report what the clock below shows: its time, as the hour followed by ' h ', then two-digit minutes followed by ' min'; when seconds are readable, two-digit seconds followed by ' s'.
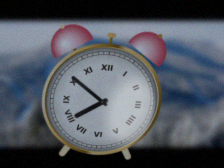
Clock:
7 h 51 min
